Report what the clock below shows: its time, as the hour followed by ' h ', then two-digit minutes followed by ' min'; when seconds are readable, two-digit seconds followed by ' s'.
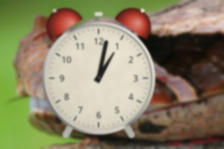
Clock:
1 h 02 min
